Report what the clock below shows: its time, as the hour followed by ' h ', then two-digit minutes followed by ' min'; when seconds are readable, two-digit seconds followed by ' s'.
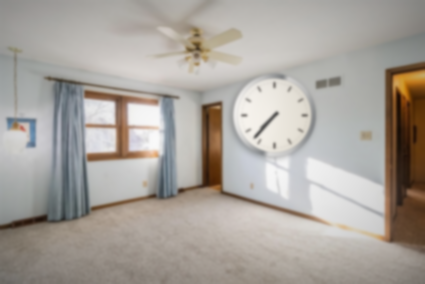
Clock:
7 h 37 min
